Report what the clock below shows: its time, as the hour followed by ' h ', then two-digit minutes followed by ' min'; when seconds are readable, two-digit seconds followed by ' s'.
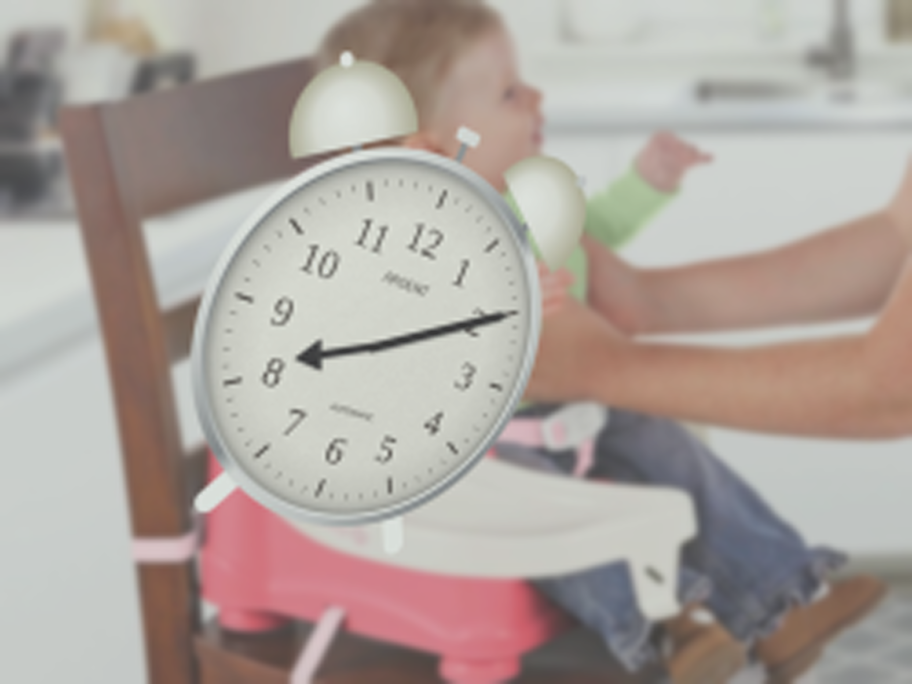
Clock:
8 h 10 min
